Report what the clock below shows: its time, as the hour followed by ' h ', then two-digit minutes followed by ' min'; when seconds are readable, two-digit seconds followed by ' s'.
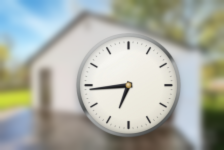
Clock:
6 h 44 min
